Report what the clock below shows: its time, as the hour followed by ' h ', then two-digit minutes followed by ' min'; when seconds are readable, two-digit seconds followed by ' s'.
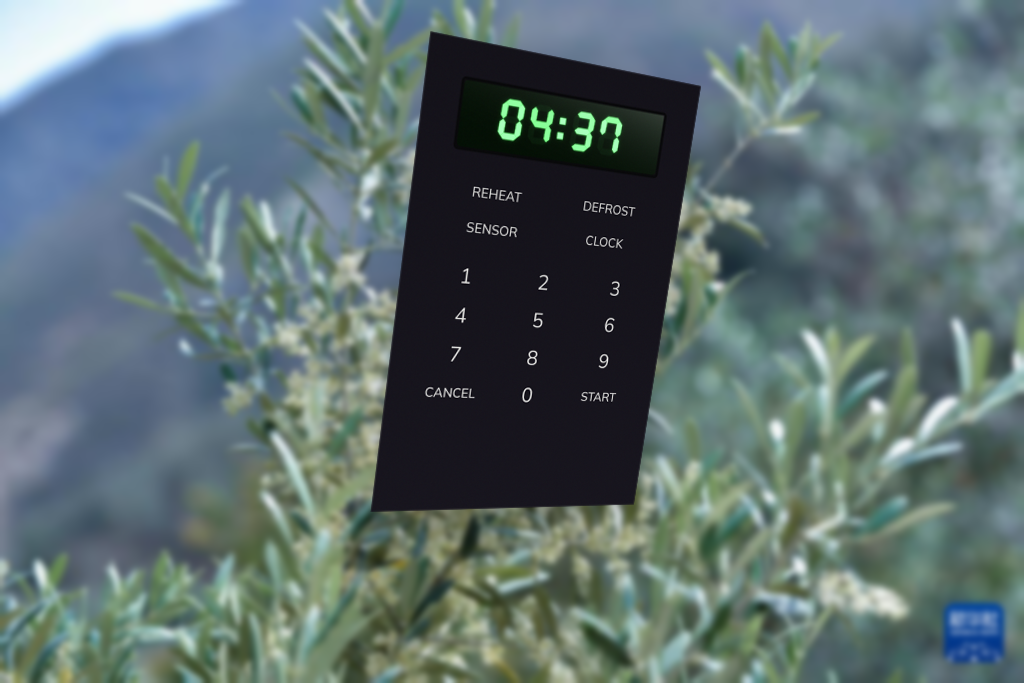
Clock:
4 h 37 min
